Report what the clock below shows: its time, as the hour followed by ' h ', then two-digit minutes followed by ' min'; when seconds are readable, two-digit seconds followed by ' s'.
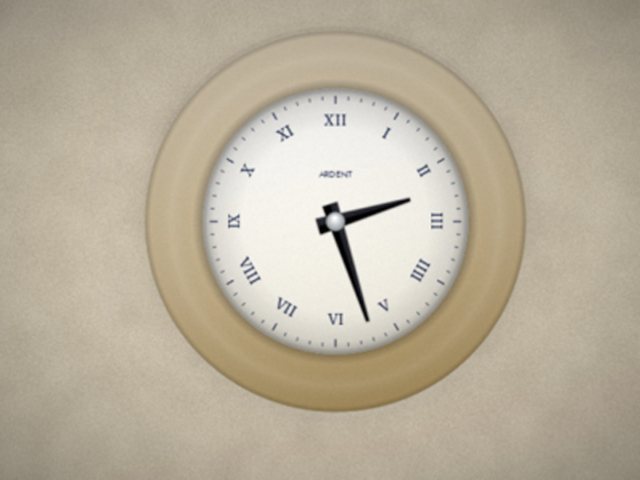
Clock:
2 h 27 min
